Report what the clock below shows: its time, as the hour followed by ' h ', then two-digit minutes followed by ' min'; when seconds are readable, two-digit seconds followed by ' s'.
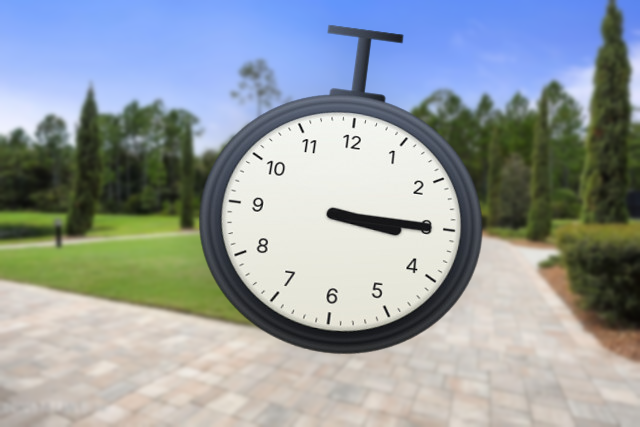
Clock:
3 h 15 min
